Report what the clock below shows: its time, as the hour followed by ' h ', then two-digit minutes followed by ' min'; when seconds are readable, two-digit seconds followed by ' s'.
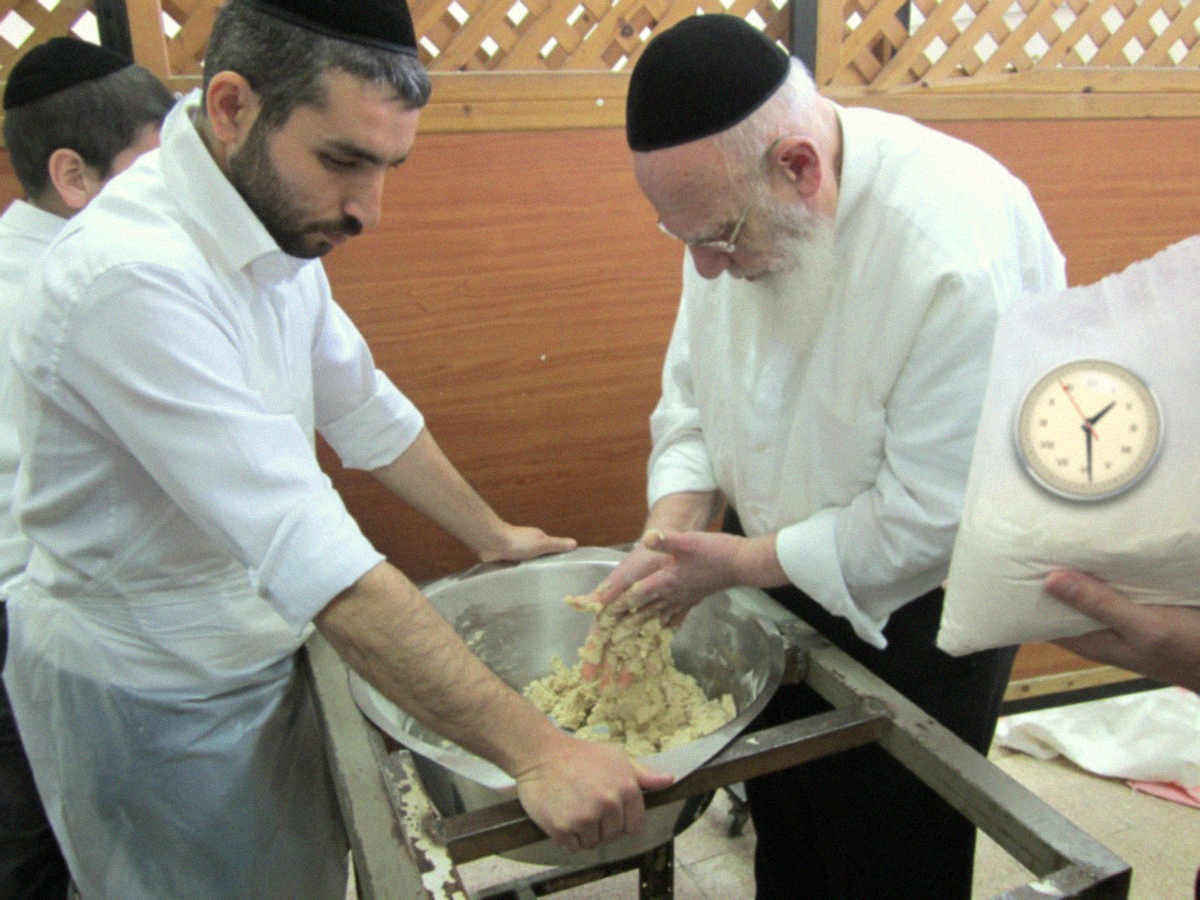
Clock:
1 h 28 min 54 s
